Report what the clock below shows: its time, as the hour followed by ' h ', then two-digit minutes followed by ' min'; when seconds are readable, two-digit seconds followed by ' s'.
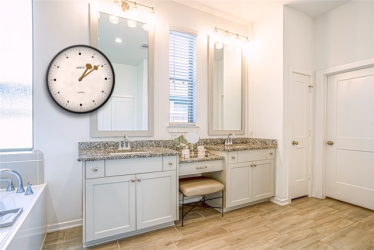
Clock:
1 h 09 min
